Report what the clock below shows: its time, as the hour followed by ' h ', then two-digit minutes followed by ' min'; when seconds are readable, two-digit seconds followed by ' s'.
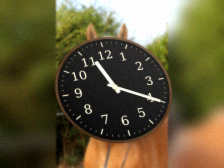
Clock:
11 h 20 min
